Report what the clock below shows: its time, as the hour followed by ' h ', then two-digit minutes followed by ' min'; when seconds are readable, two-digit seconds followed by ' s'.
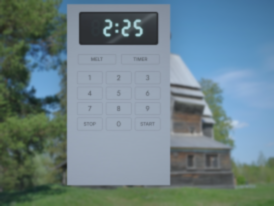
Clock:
2 h 25 min
